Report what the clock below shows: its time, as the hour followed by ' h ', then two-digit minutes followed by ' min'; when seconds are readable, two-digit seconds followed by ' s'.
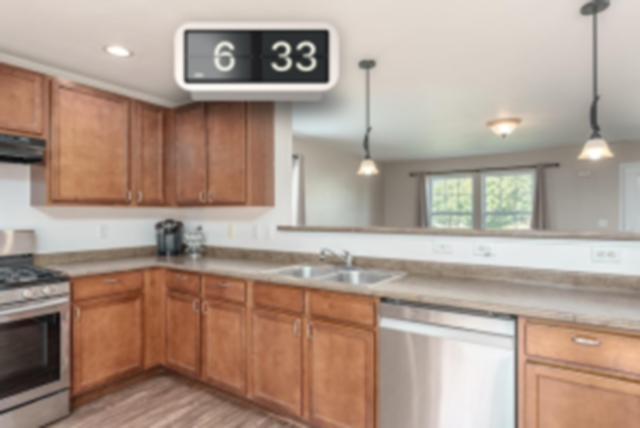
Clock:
6 h 33 min
